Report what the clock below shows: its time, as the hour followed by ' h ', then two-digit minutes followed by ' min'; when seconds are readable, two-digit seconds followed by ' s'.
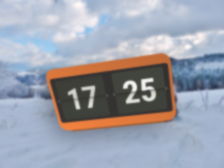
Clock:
17 h 25 min
